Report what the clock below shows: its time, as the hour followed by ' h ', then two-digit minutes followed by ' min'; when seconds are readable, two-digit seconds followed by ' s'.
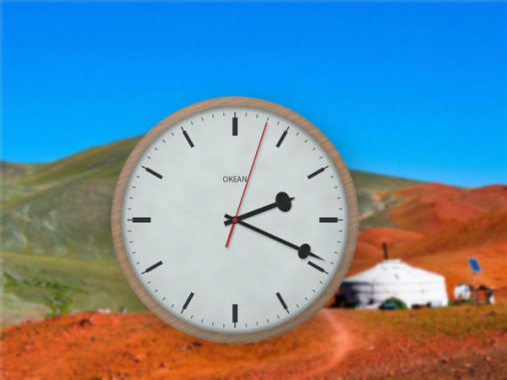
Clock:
2 h 19 min 03 s
